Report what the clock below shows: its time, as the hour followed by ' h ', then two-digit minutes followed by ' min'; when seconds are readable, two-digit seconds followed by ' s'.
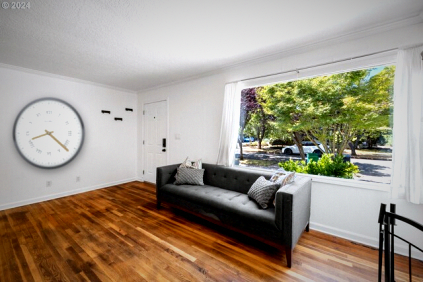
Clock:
8 h 22 min
